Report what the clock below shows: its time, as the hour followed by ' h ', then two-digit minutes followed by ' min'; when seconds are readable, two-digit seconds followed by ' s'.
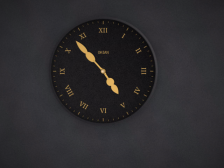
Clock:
4 h 53 min
